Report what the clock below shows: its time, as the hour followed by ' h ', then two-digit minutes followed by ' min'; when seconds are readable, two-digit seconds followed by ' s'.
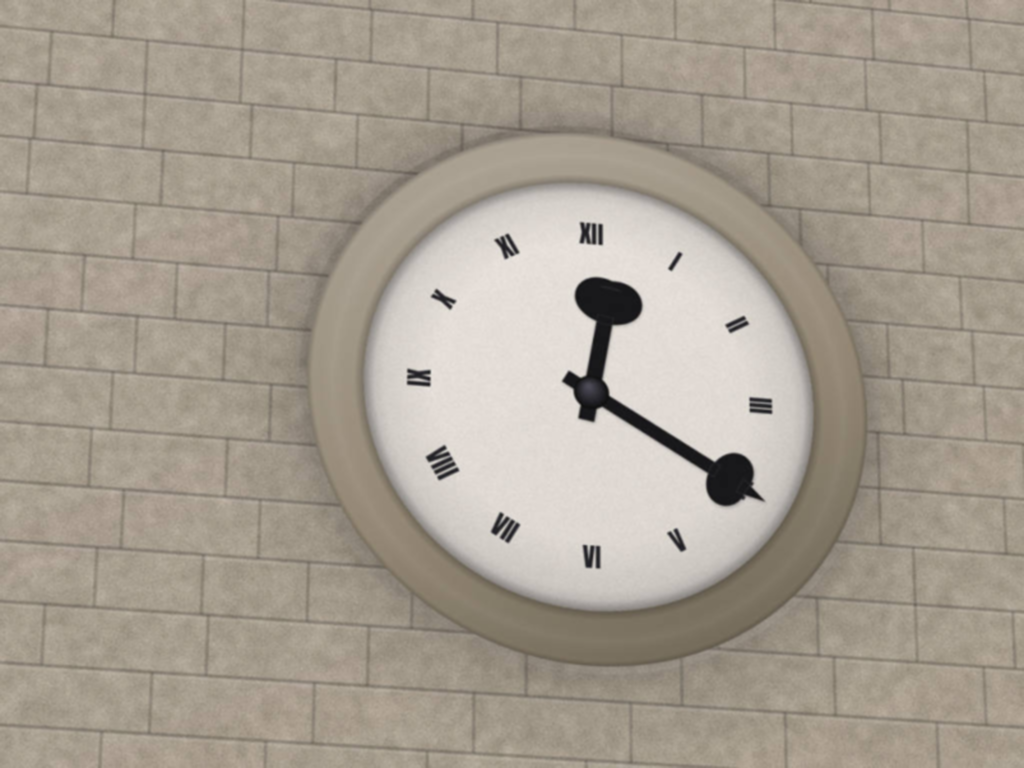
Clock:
12 h 20 min
